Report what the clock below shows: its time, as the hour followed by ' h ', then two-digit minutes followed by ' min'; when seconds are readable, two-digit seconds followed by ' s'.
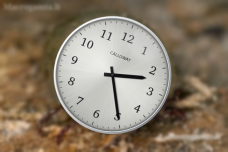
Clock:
2 h 25 min
